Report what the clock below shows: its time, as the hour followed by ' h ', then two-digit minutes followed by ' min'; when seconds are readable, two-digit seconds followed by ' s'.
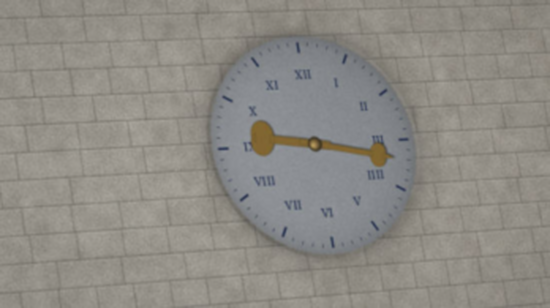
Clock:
9 h 17 min
